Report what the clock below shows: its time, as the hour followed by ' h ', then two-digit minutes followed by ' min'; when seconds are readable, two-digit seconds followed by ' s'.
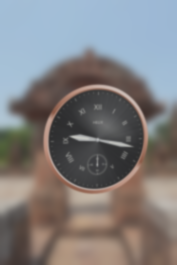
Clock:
9 h 17 min
